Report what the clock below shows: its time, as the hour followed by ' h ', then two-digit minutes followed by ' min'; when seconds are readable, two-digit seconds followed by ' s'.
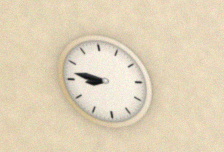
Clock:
8 h 47 min
